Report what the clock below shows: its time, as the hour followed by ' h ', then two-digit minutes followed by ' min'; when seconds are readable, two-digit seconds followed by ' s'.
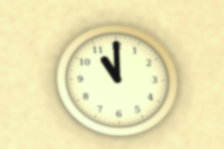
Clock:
11 h 00 min
